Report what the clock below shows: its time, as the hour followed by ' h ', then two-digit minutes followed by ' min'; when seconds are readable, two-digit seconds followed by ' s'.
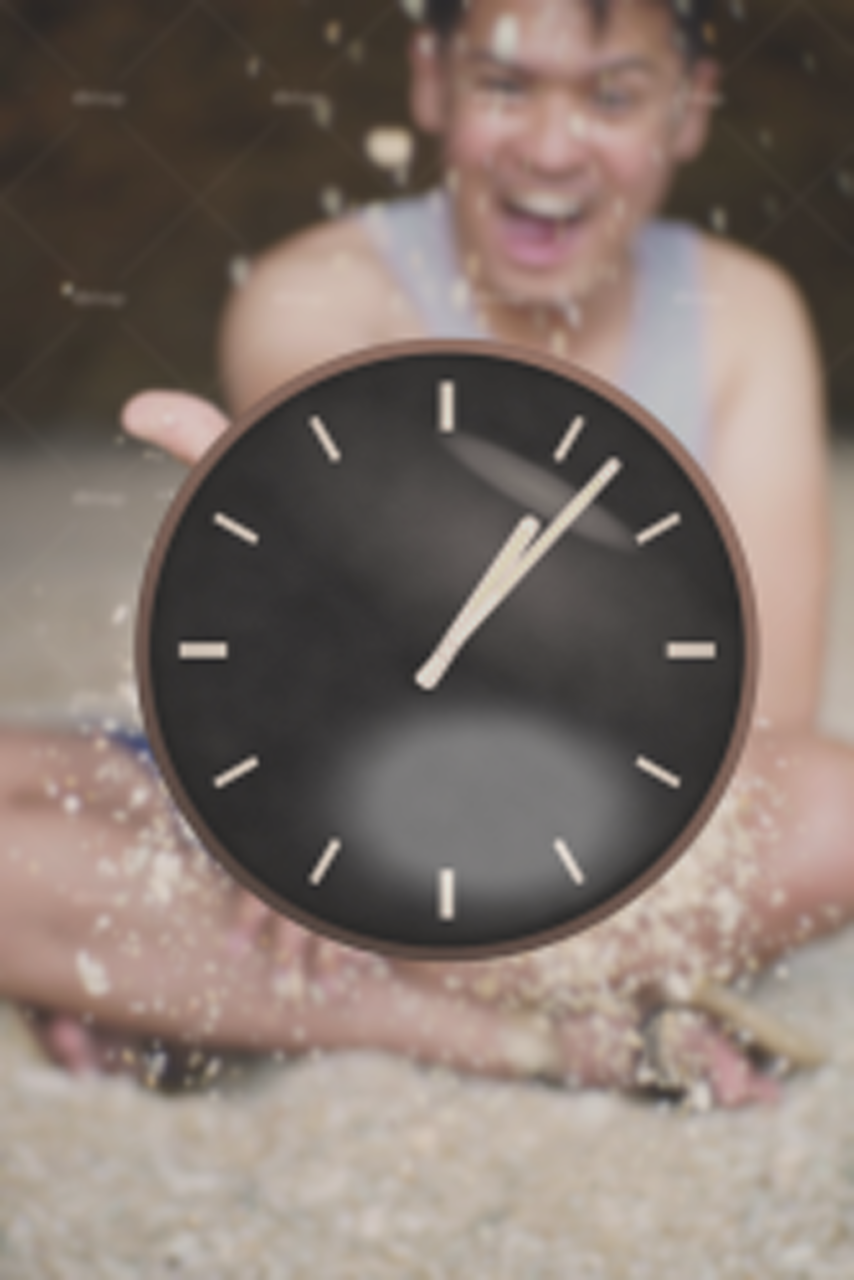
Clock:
1 h 07 min
